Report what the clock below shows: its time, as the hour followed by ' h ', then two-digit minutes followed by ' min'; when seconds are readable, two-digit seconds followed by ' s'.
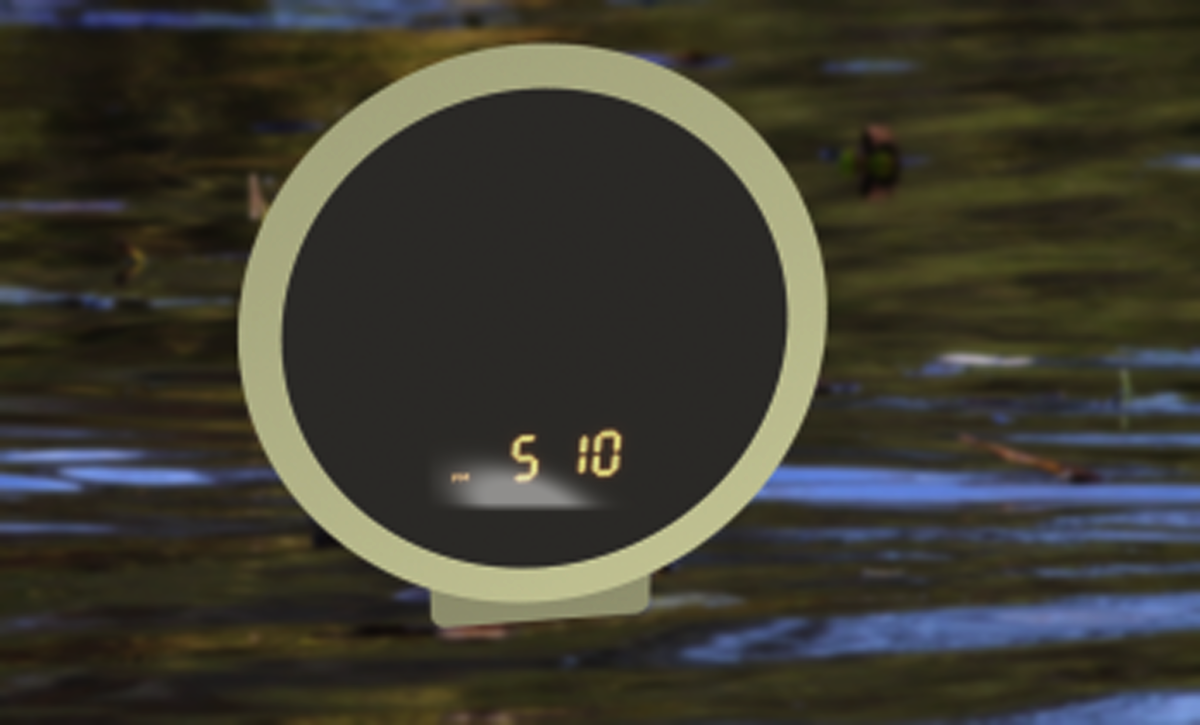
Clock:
5 h 10 min
